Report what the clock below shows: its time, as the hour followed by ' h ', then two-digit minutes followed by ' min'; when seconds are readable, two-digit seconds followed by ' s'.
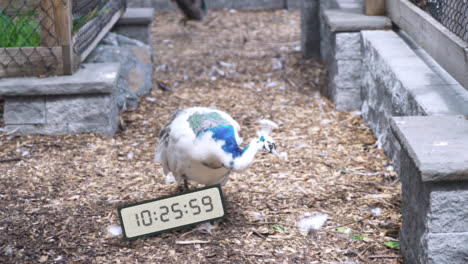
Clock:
10 h 25 min 59 s
